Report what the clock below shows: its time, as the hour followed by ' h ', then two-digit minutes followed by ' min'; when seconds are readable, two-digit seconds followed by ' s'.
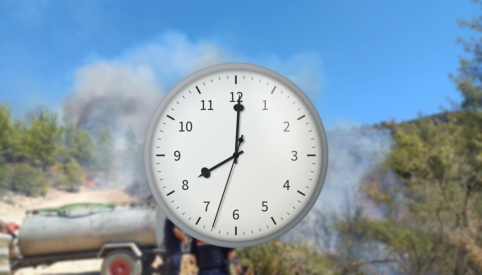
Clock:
8 h 00 min 33 s
